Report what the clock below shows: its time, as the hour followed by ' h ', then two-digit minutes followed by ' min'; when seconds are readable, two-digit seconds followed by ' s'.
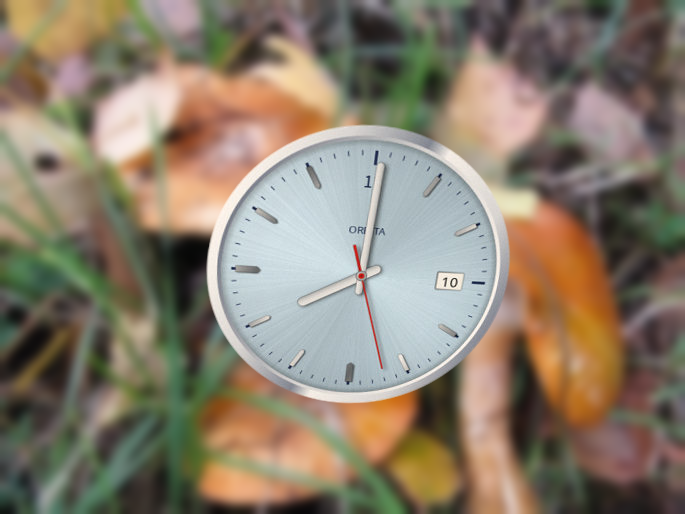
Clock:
8 h 00 min 27 s
